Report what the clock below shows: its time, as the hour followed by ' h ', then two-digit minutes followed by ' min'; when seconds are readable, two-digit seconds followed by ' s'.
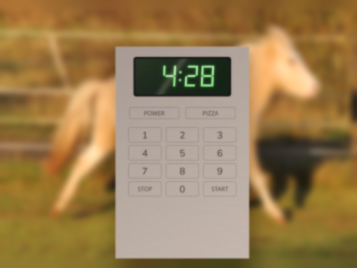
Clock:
4 h 28 min
